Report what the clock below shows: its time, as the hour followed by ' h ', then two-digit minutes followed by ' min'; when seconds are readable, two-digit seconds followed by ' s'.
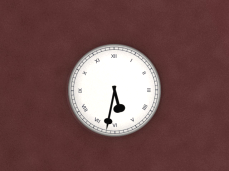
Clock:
5 h 32 min
